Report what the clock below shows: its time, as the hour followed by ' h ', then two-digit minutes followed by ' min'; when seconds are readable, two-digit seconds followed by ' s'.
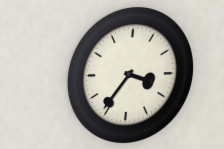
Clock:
3 h 36 min
